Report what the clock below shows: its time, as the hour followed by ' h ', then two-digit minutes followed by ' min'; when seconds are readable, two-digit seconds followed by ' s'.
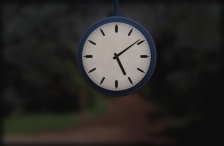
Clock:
5 h 09 min
